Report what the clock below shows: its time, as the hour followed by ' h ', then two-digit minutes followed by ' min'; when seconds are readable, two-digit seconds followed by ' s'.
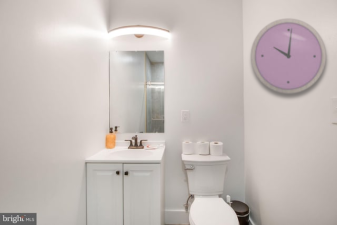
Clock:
10 h 01 min
